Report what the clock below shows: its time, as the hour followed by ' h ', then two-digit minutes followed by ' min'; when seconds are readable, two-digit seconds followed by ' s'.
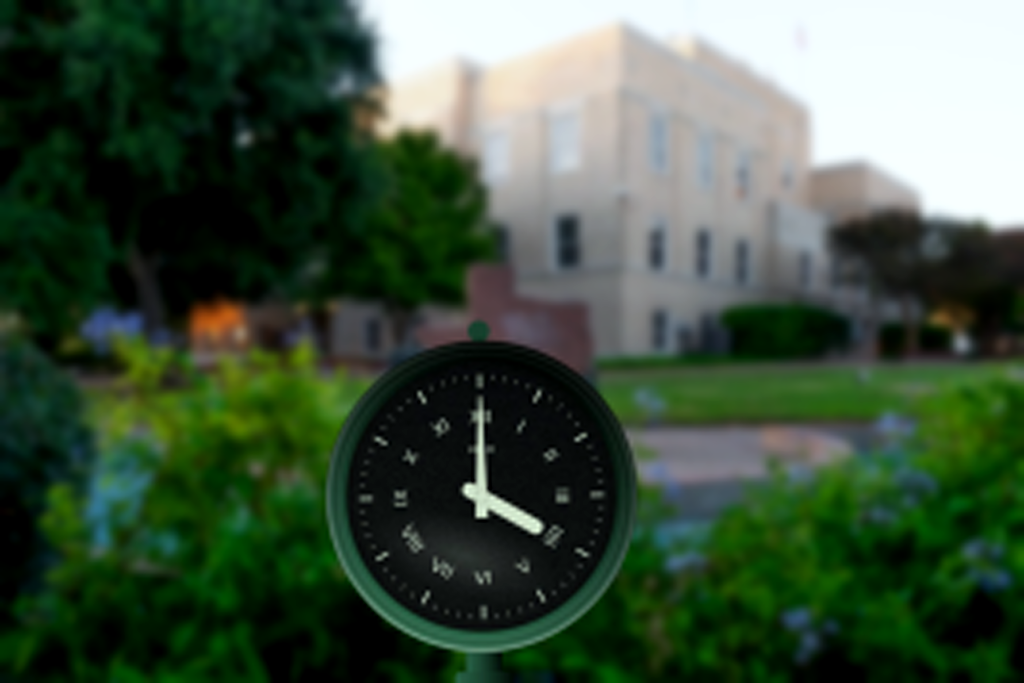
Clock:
4 h 00 min
